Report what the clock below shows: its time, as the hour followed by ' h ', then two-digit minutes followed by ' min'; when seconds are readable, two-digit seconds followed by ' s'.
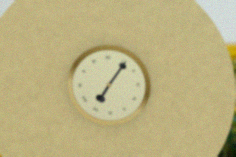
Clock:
7 h 06 min
